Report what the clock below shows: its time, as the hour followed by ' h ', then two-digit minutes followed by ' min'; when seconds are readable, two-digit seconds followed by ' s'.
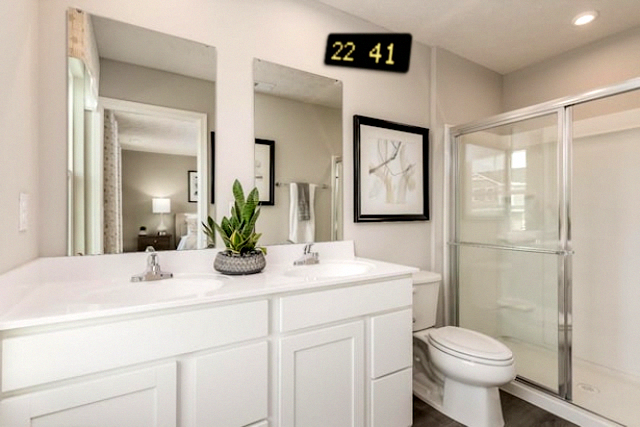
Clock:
22 h 41 min
